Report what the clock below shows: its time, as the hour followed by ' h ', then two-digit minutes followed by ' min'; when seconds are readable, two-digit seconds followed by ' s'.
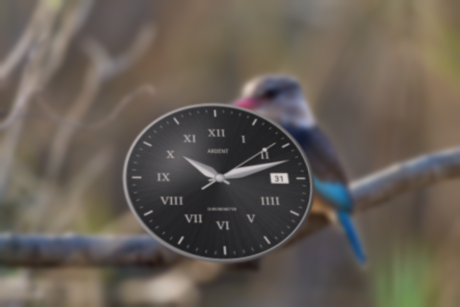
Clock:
10 h 12 min 09 s
